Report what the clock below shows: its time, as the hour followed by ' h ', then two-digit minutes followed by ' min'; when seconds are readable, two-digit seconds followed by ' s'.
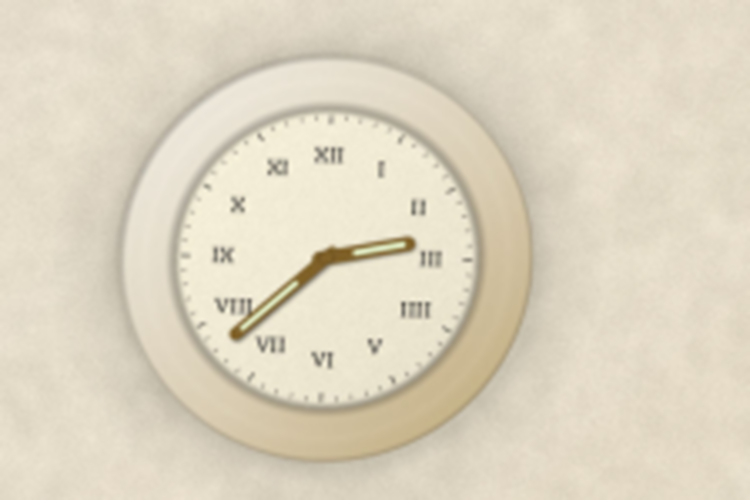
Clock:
2 h 38 min
